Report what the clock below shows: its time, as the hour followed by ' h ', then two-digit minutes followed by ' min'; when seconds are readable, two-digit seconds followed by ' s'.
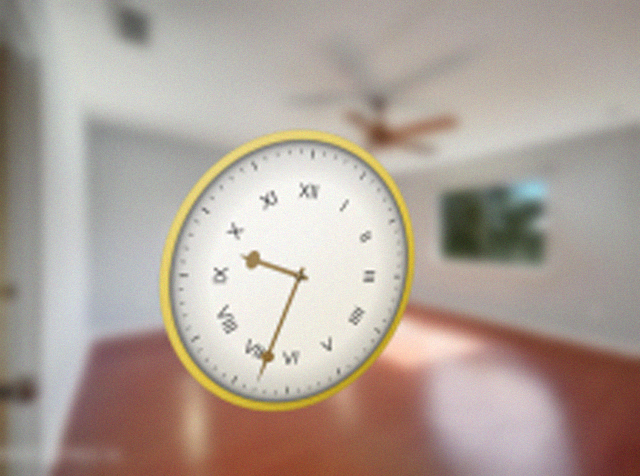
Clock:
9 h 33 min
